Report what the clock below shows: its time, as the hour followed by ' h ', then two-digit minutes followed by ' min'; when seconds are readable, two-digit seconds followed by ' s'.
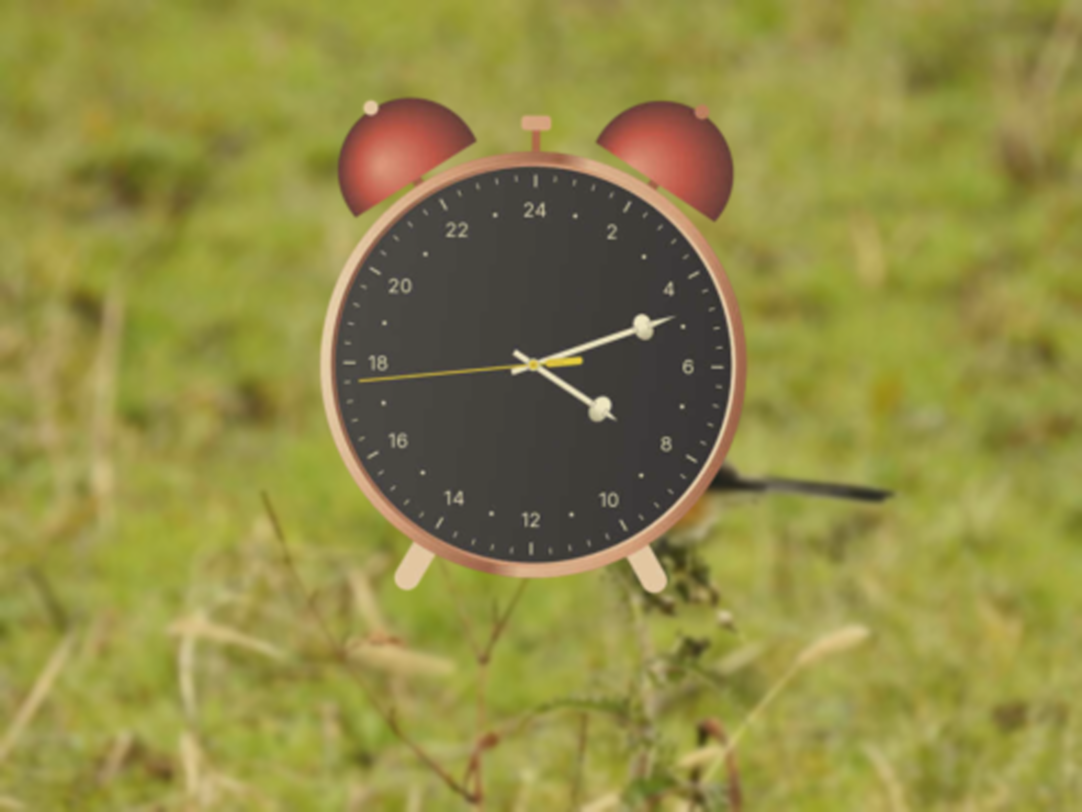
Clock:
8 h 11 min 44 s
